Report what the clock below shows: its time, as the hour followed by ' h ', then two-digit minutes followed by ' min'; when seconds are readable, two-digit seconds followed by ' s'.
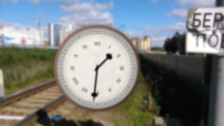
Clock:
1 h 31 min
